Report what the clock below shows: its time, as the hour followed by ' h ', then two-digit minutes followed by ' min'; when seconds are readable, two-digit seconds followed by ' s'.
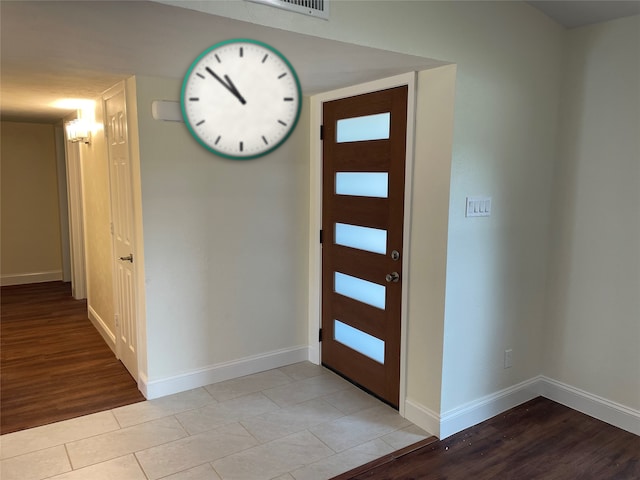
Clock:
10 h 52 min
